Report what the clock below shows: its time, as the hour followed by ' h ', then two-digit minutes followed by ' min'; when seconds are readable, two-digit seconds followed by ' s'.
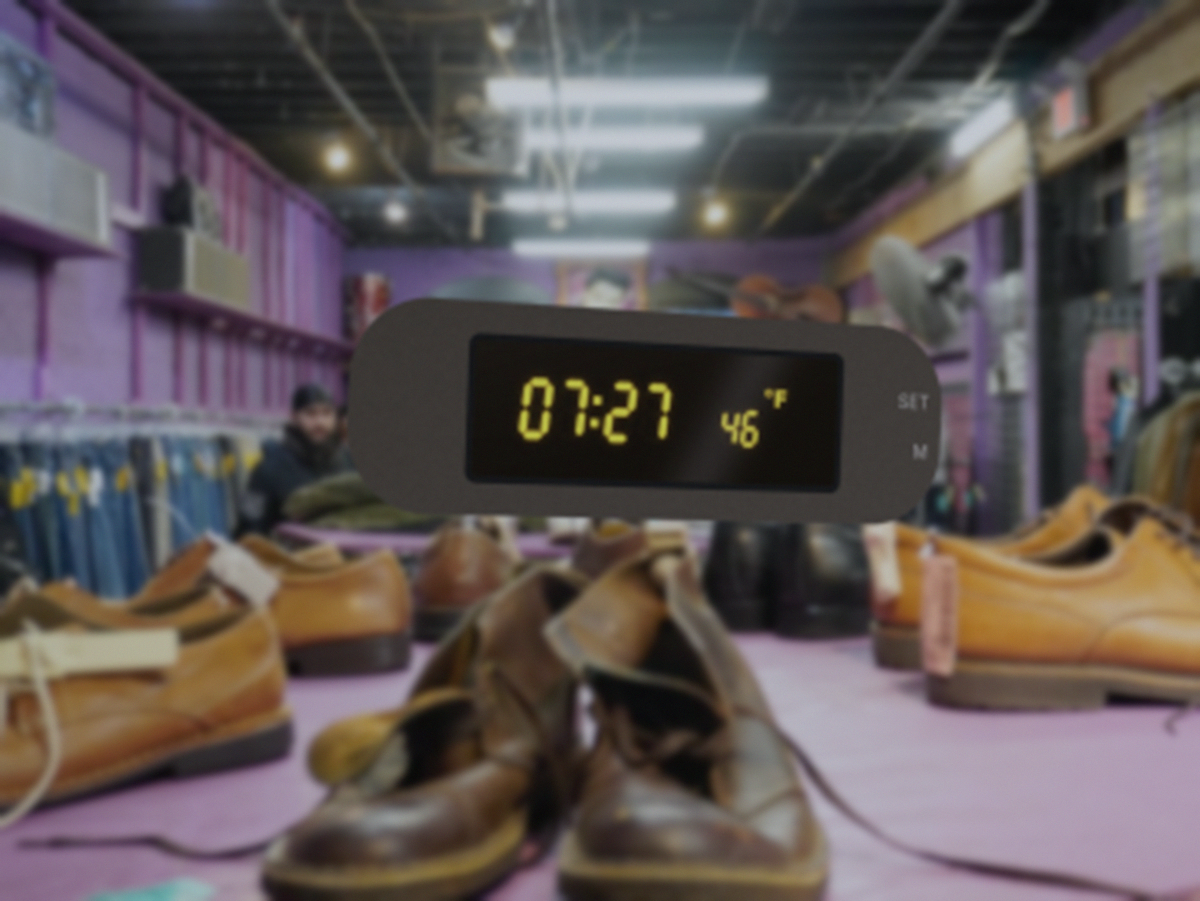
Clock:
7 h 27 min
